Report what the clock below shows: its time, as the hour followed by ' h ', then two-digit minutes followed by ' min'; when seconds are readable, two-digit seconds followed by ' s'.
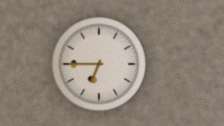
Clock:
6 h 45 min
